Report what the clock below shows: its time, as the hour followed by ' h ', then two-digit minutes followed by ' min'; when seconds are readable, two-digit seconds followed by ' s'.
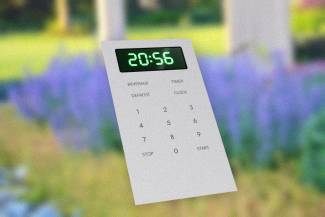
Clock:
20 h 56 min
